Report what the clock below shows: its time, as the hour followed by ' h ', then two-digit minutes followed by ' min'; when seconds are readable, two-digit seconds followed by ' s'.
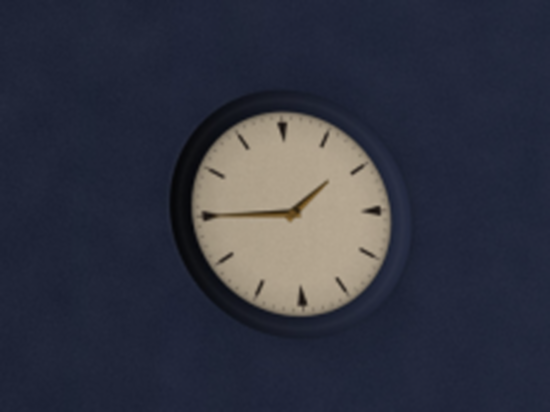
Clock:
1 h 45 min
